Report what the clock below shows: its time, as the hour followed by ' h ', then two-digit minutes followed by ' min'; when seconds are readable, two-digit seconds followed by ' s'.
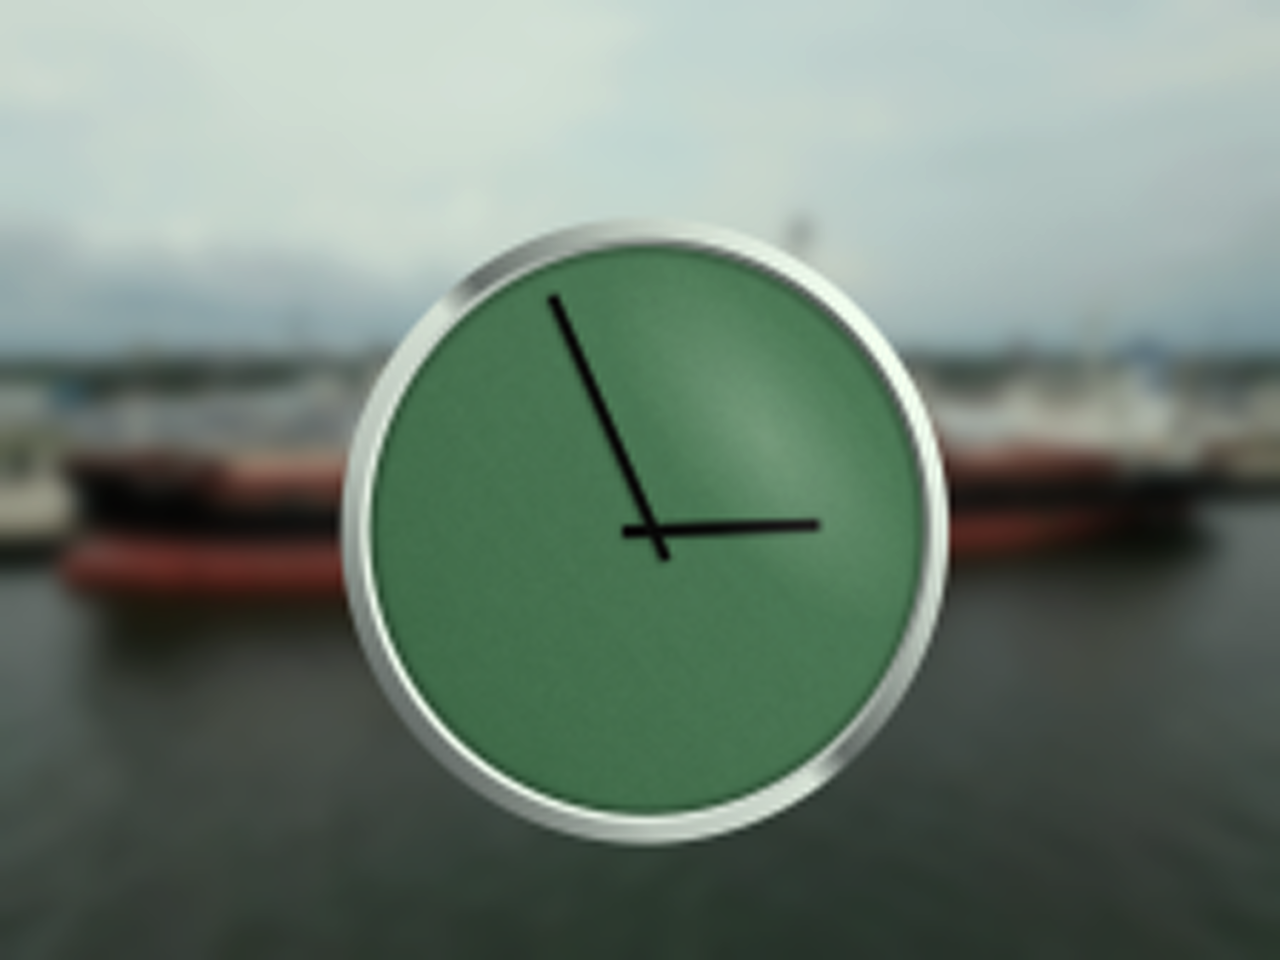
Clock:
2 h 56 min
